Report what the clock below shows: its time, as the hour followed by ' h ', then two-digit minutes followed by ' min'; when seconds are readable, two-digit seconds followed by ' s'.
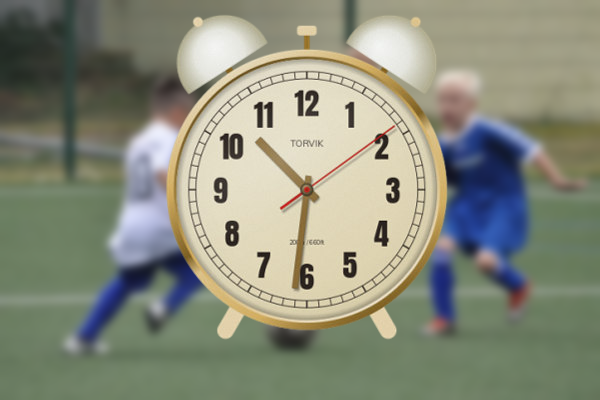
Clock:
10 h 31 min 09 s
